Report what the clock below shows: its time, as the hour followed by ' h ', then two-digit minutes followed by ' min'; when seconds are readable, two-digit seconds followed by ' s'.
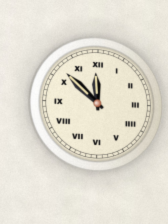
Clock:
11 h 52 min
